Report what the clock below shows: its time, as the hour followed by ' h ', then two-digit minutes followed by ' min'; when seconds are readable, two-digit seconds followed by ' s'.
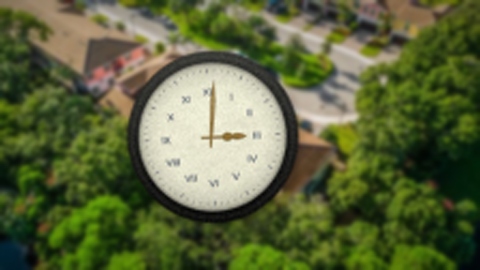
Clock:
3 h 01 min
